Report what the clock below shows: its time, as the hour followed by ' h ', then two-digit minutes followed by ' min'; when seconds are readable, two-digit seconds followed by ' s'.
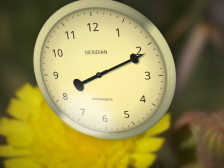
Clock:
8 h 11 min
